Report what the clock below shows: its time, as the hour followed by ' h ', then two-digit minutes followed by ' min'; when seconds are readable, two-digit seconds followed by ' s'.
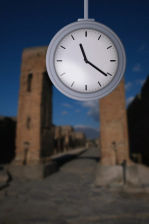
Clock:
11 h 21 min
